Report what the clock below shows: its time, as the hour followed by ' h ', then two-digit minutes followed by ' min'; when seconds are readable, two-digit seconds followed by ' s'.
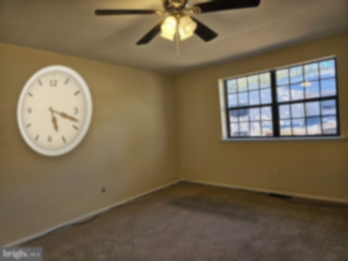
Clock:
5 h 18 min
